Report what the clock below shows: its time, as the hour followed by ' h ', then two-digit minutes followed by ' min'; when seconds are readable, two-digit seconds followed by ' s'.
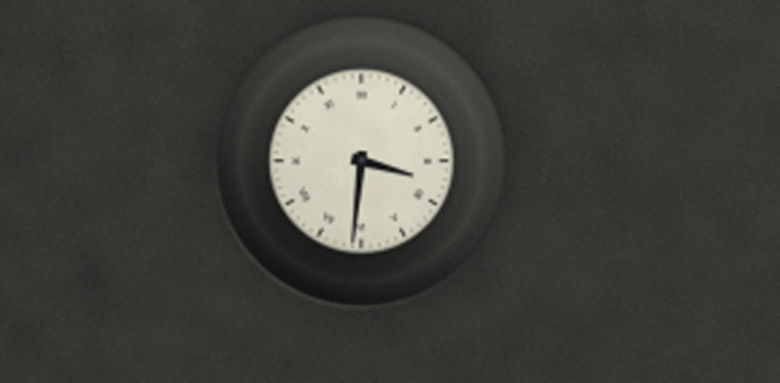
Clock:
3 h 31 min
